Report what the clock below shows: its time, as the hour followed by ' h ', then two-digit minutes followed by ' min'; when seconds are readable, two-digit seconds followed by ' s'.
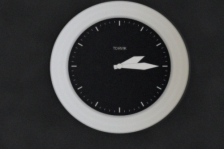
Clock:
2 h 15 min
